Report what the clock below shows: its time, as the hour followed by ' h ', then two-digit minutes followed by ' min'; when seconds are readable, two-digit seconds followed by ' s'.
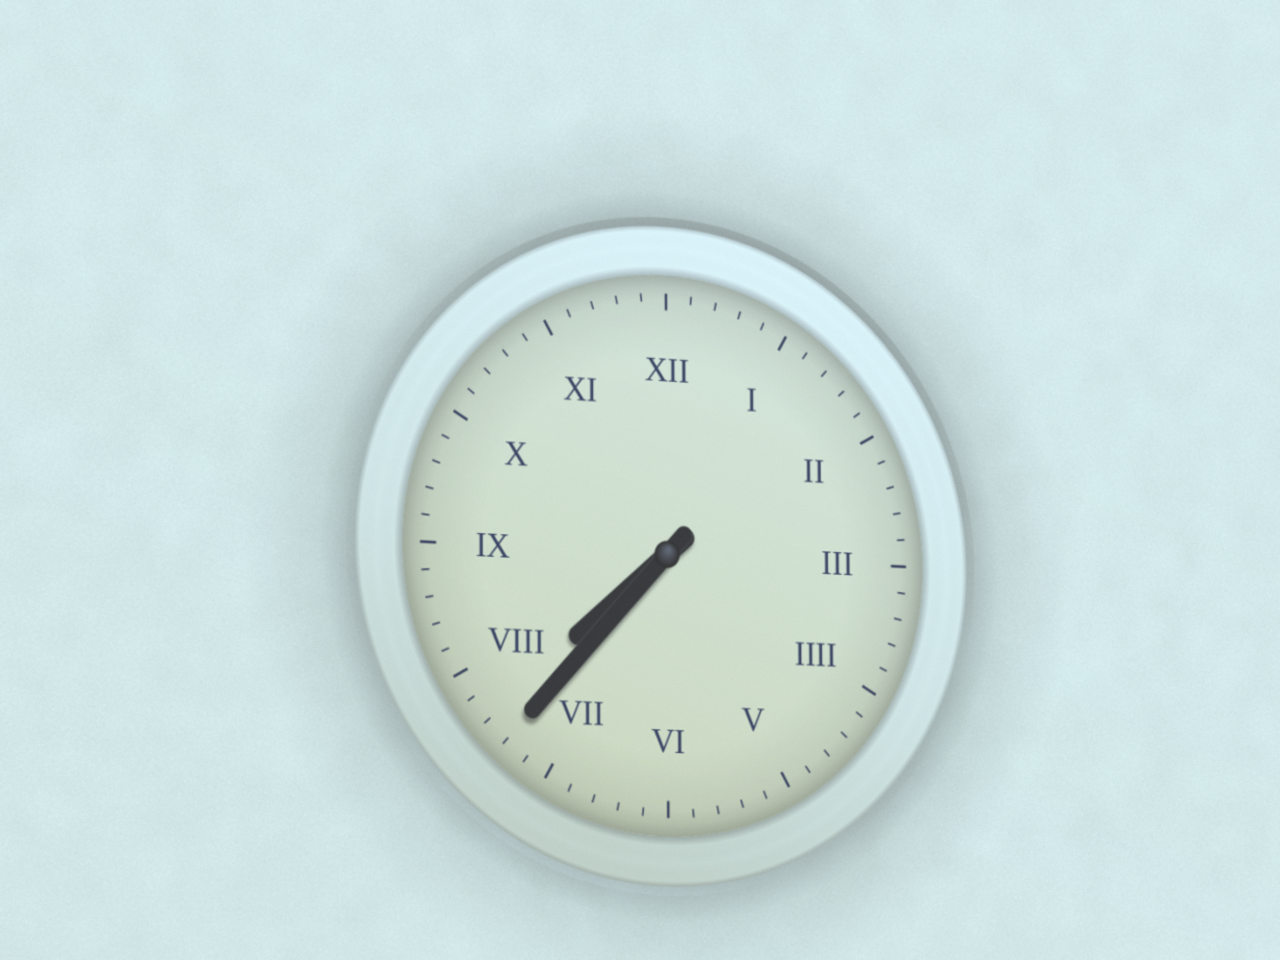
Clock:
7 h 37 min
